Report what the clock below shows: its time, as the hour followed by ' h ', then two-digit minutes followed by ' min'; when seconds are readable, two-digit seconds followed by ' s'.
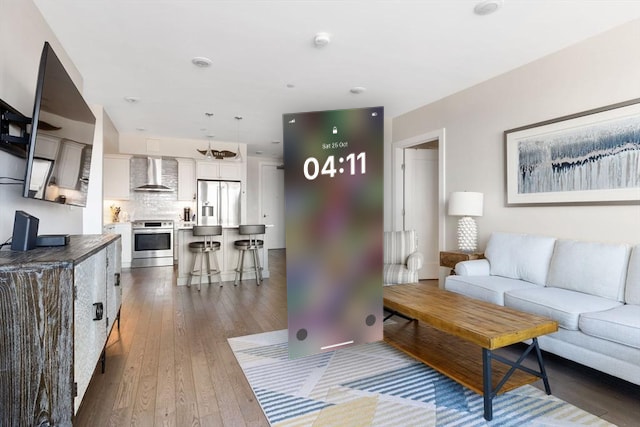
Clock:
4 h 11 min
